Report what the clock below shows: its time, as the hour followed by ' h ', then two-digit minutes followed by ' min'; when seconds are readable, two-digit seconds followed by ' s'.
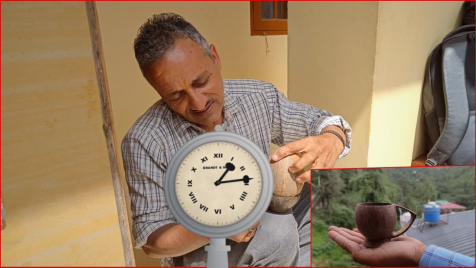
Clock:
1 h 14 min
